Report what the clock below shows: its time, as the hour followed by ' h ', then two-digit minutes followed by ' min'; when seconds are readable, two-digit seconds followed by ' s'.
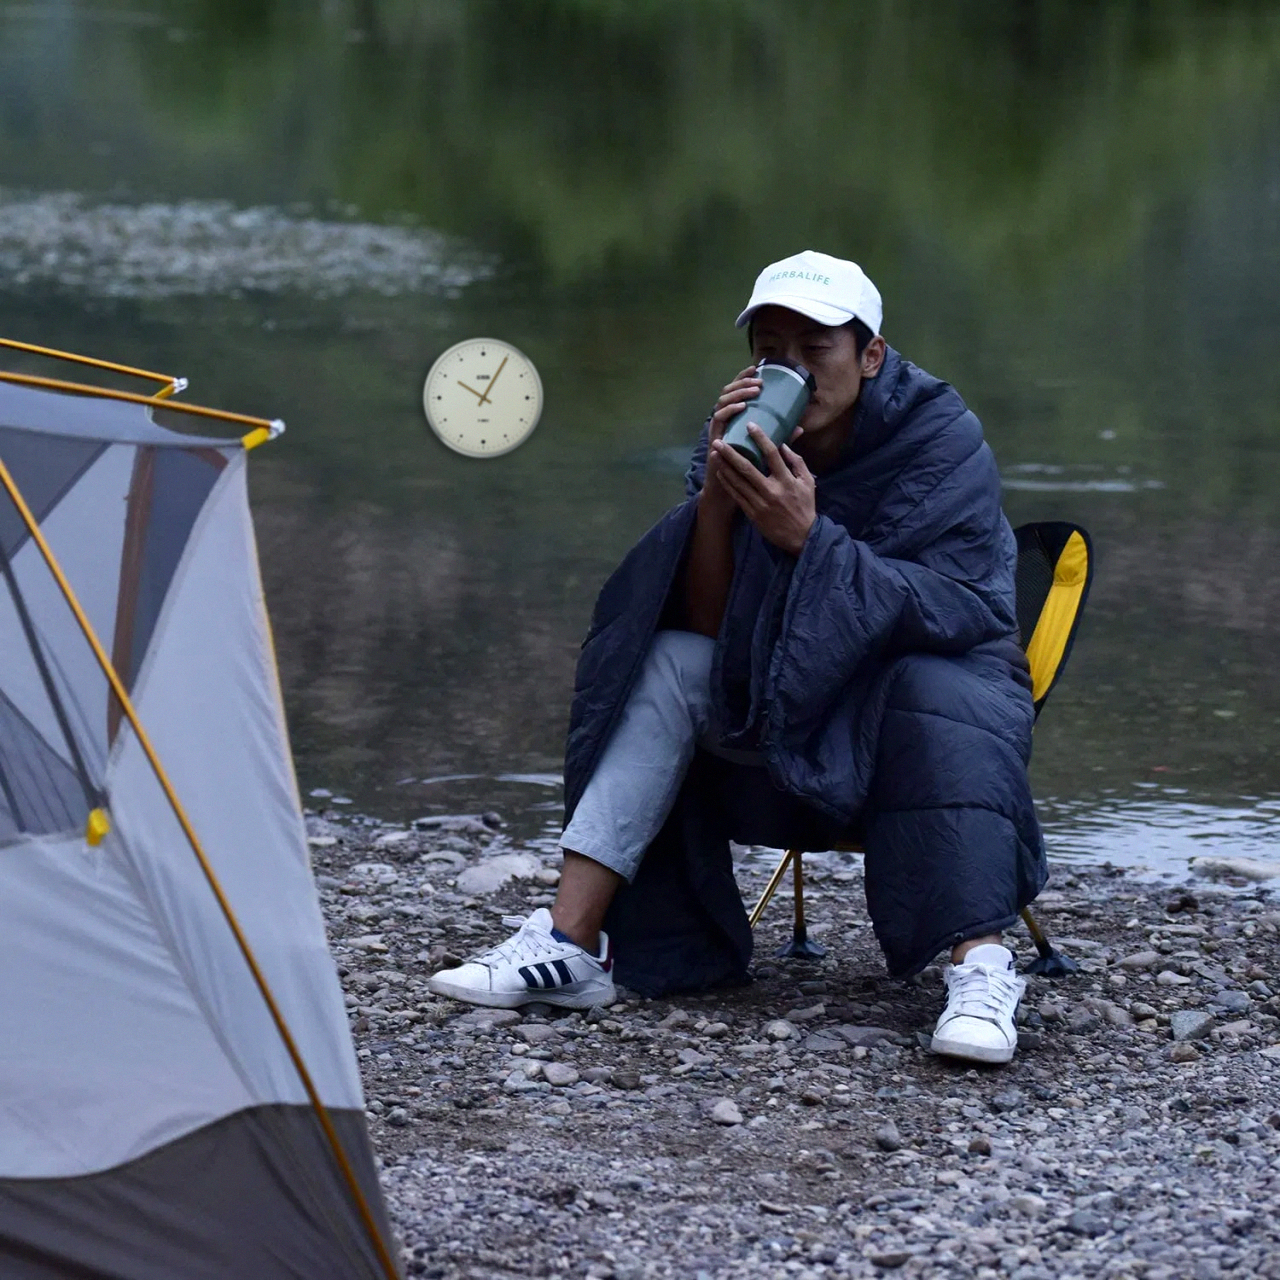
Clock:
10 h 05 min
